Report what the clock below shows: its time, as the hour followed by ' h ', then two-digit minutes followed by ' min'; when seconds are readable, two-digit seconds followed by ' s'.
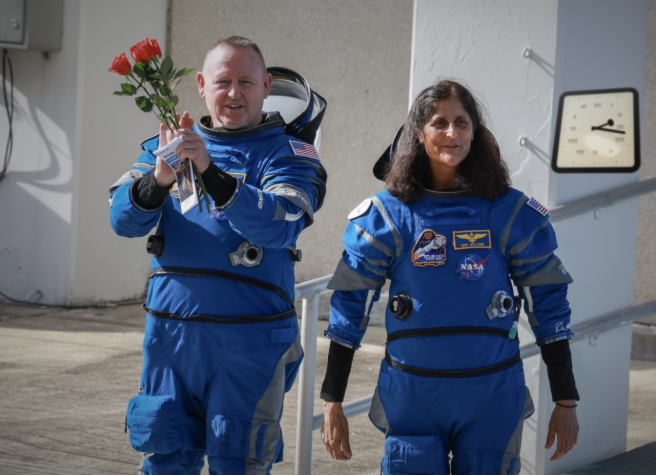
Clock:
2 h 17 min
